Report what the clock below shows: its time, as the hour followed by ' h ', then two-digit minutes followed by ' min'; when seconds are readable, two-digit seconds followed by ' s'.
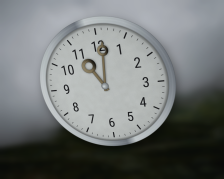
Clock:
11 h 01 min
